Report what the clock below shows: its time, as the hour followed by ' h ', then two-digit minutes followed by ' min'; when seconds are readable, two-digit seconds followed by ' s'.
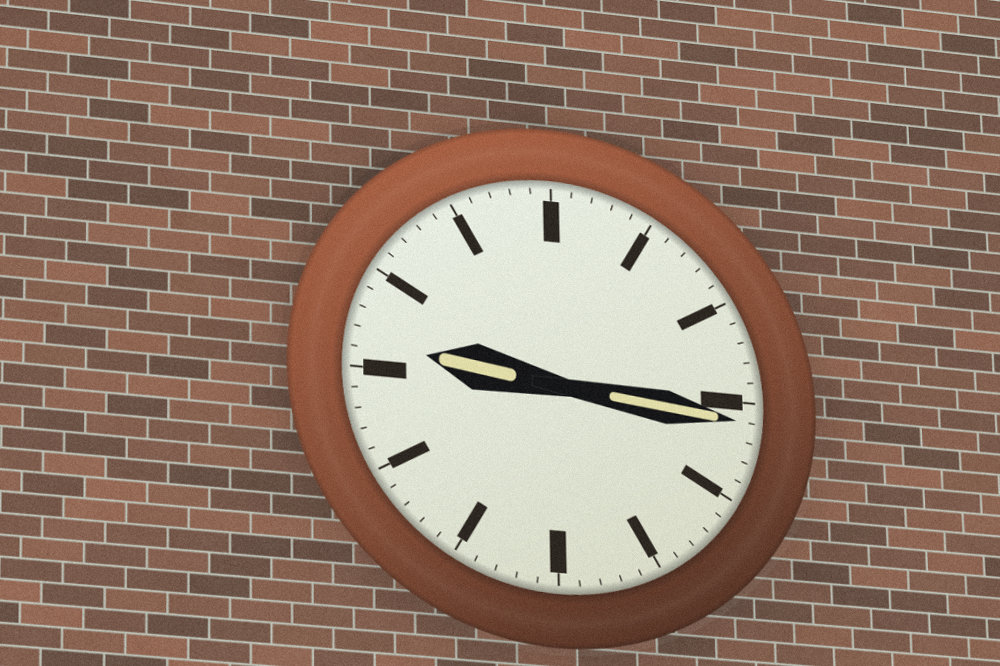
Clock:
9 h 16 min
